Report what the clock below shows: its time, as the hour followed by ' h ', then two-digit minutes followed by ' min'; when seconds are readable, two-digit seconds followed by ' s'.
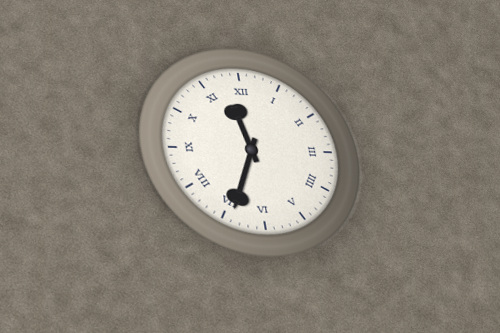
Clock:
11 h 34 min
